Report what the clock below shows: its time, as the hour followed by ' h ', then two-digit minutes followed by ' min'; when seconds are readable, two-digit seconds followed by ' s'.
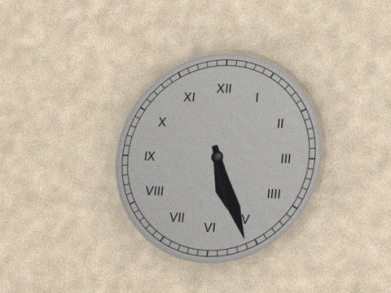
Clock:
5 h 26 min
